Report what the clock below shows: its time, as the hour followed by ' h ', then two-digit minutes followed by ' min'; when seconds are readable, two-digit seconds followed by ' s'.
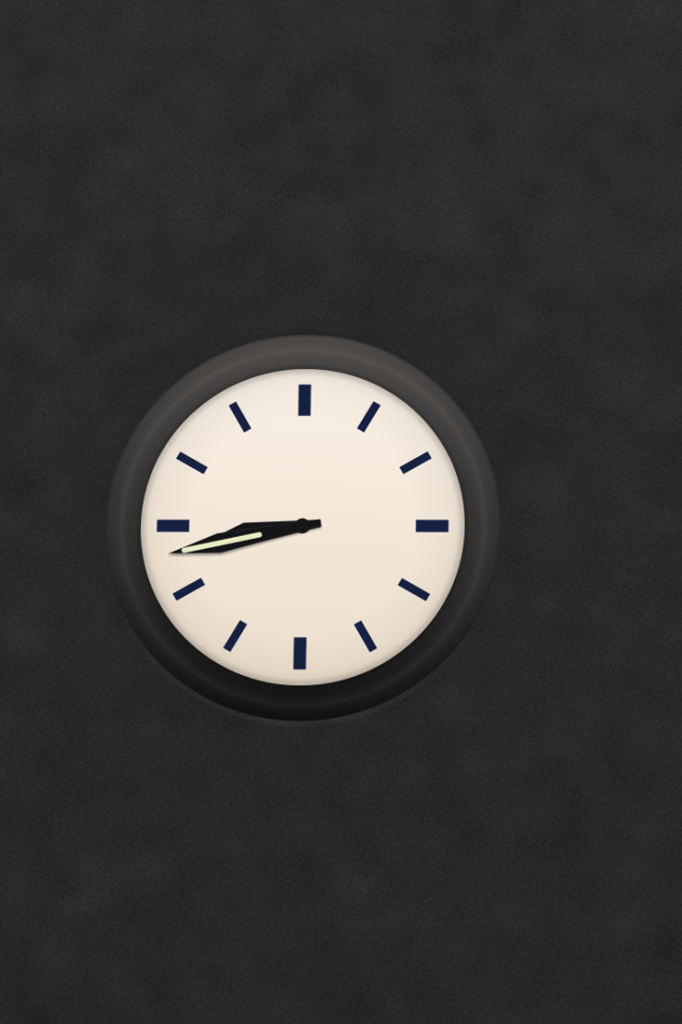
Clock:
8 h 43 min
